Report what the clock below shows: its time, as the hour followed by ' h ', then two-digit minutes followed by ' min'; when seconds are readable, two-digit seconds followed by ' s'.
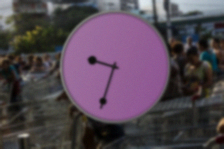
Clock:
9 h 33 min
